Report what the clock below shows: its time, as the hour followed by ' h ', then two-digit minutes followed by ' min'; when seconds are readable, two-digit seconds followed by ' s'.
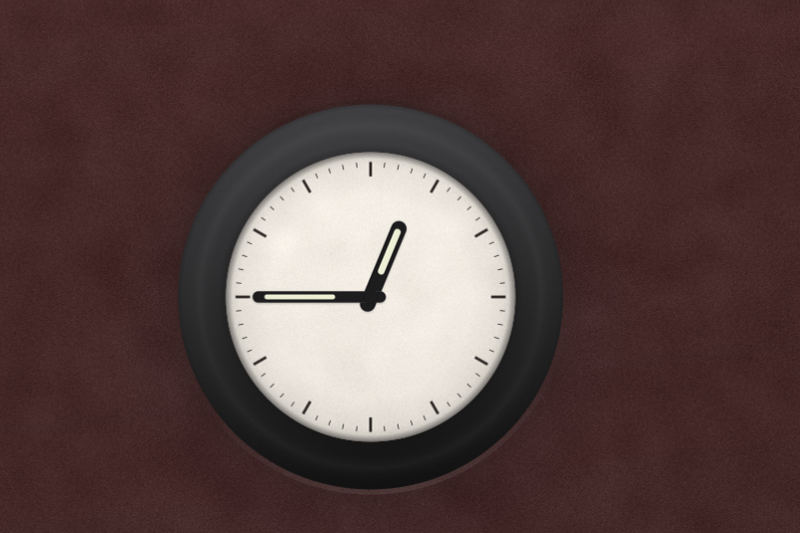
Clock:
12 h 45 min
